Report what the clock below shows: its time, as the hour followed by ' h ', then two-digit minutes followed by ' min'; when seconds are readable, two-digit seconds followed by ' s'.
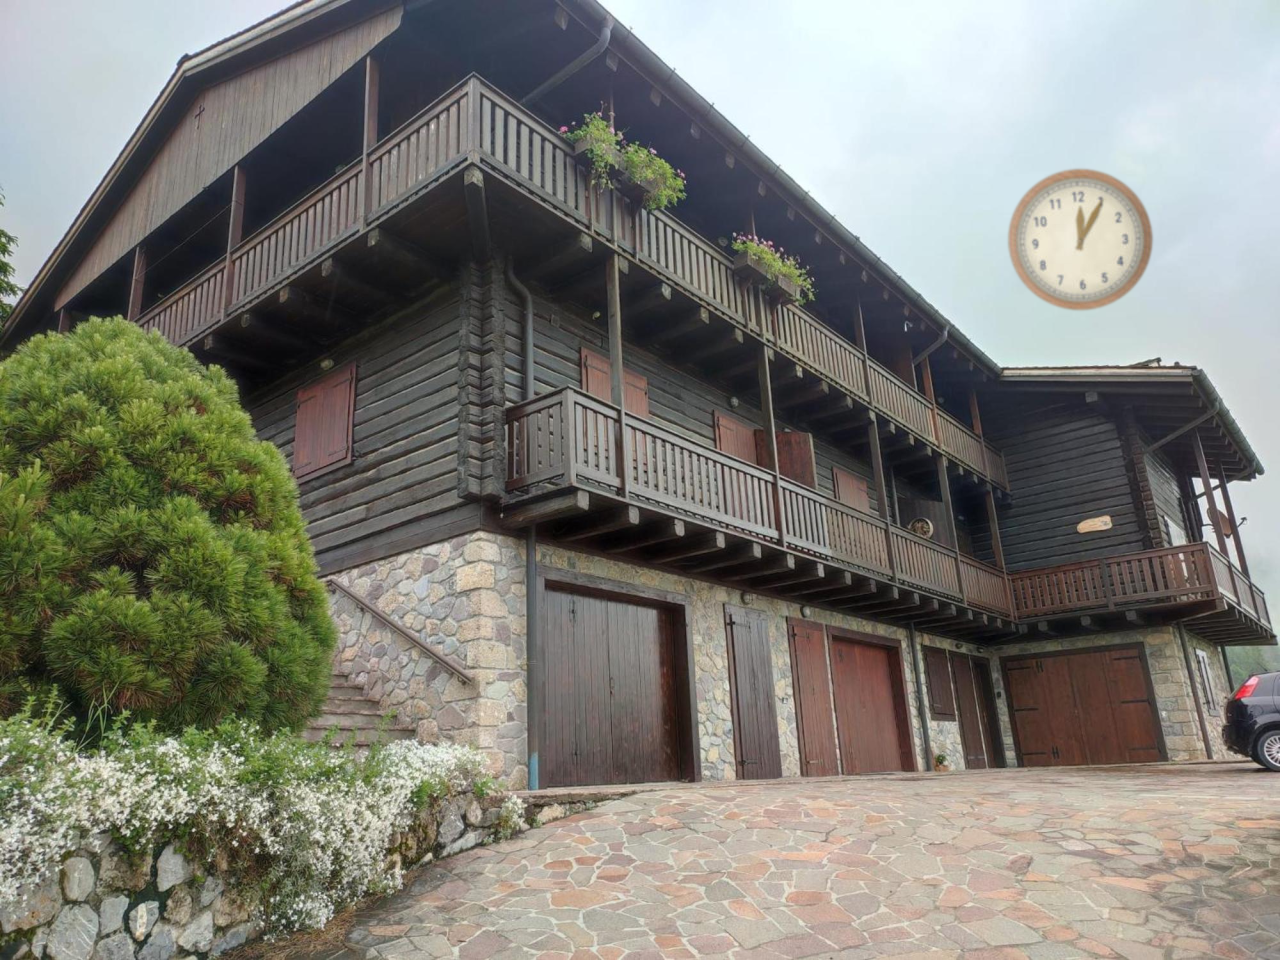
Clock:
12 h 05 min
